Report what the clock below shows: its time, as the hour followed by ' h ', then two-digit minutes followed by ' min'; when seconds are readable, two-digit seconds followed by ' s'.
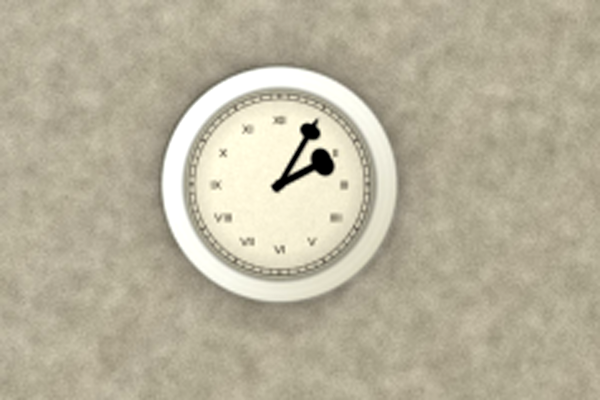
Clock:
2 h 05 min
